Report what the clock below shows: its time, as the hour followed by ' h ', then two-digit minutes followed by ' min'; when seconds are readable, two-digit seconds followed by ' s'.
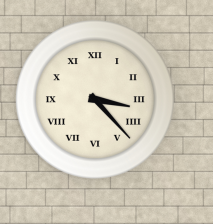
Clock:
3 h 23 min
